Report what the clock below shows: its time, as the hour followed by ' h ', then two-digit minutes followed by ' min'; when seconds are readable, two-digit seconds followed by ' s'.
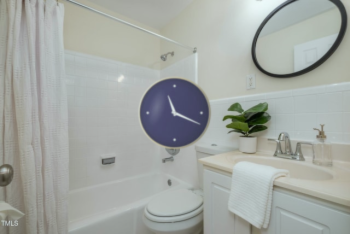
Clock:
11 h 19 min
